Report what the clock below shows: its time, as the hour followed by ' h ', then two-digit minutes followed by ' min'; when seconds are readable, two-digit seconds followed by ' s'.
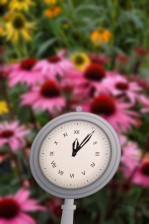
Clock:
12 h 06 min
